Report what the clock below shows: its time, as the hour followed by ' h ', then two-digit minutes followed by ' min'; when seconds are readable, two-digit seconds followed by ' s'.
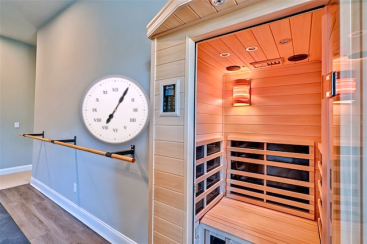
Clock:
7 h 05 min
